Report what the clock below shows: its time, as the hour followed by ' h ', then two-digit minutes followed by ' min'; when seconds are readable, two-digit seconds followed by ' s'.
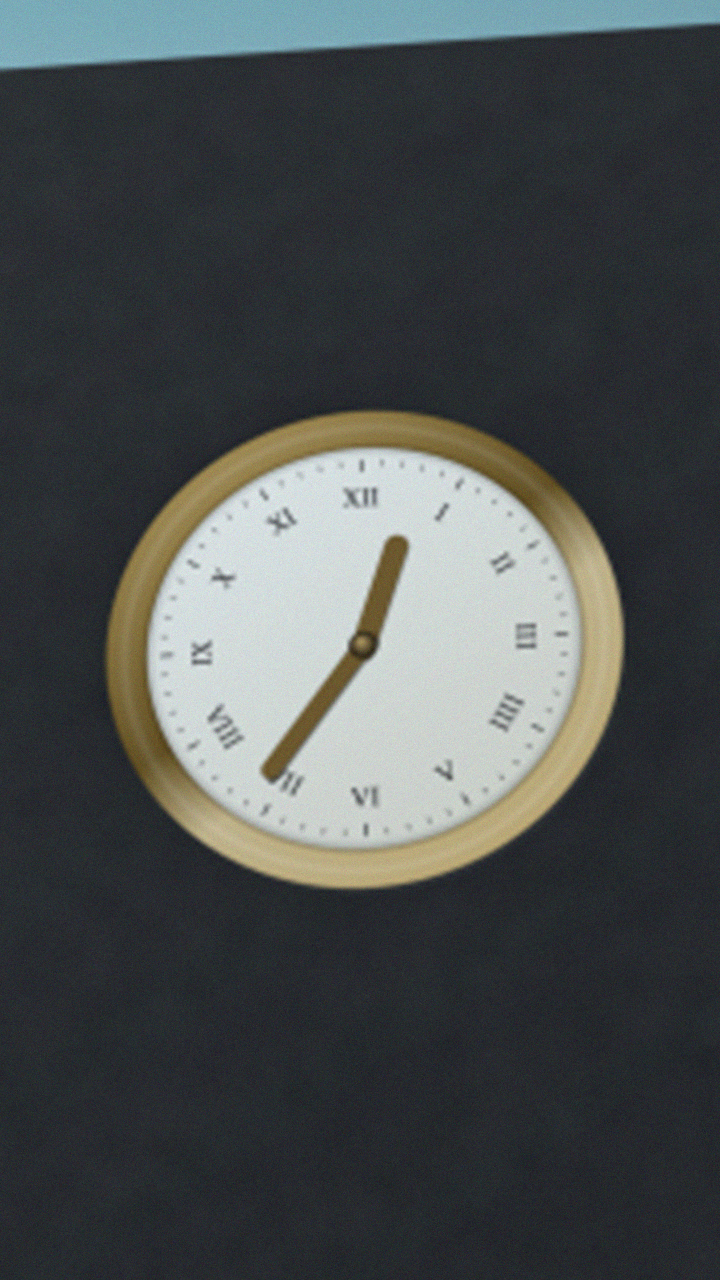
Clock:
12 h 36 min
